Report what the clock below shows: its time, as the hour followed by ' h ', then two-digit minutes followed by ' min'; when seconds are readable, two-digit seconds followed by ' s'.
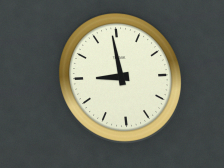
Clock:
8 h 59 min
